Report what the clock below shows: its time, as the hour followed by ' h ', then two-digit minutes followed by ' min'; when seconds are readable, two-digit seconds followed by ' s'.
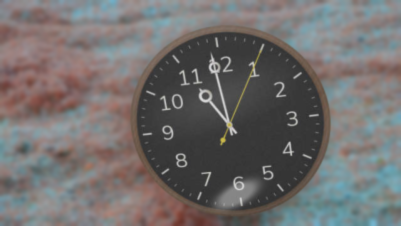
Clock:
10 h 59 min 05 s
